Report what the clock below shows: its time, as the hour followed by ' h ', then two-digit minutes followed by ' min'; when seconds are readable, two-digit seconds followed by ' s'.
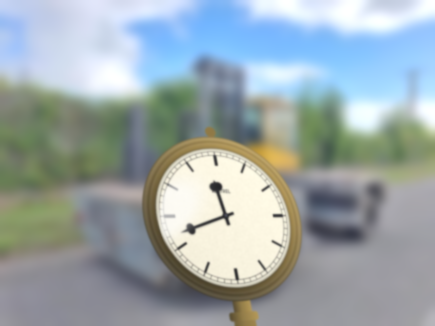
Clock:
11 h 42 min
